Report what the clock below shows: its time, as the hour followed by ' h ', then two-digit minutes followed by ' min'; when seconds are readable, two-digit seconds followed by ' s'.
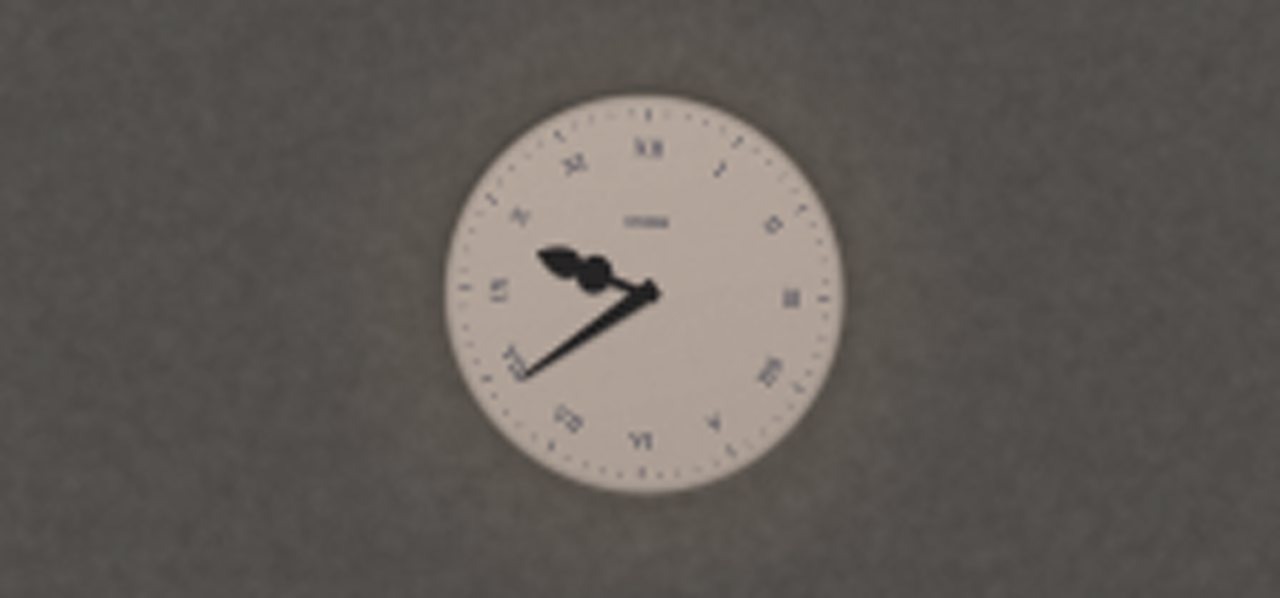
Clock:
9 h 39 min
